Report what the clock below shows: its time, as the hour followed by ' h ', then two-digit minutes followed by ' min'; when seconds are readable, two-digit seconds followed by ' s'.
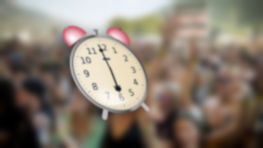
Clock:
5 h 59 min
